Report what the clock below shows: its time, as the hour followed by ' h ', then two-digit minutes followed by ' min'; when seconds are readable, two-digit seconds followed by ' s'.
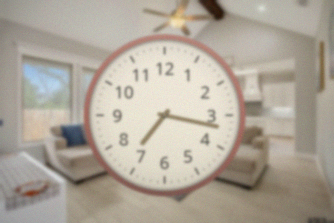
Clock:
7 h 17 min
